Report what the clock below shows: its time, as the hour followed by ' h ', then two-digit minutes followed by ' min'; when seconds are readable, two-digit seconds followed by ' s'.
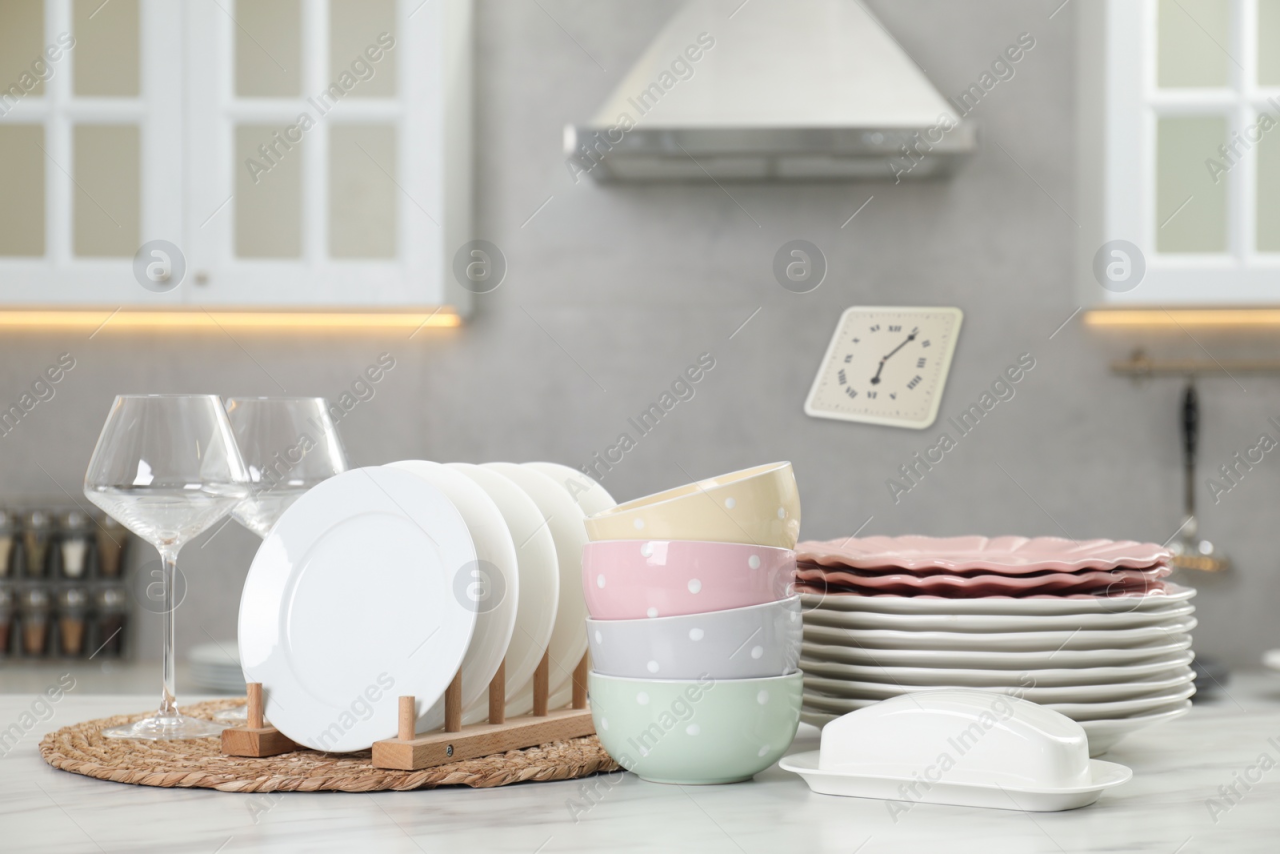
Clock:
6 h 06 min
